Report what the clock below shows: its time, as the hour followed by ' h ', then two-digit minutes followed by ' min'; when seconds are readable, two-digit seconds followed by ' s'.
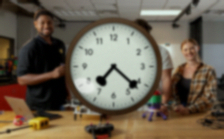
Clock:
7 h 22 min
